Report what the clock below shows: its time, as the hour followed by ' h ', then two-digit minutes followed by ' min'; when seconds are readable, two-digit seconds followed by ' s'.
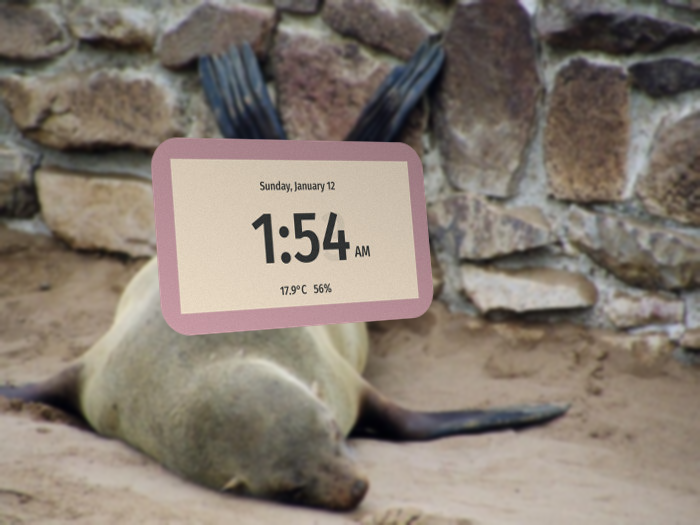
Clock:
1 h 54 min
